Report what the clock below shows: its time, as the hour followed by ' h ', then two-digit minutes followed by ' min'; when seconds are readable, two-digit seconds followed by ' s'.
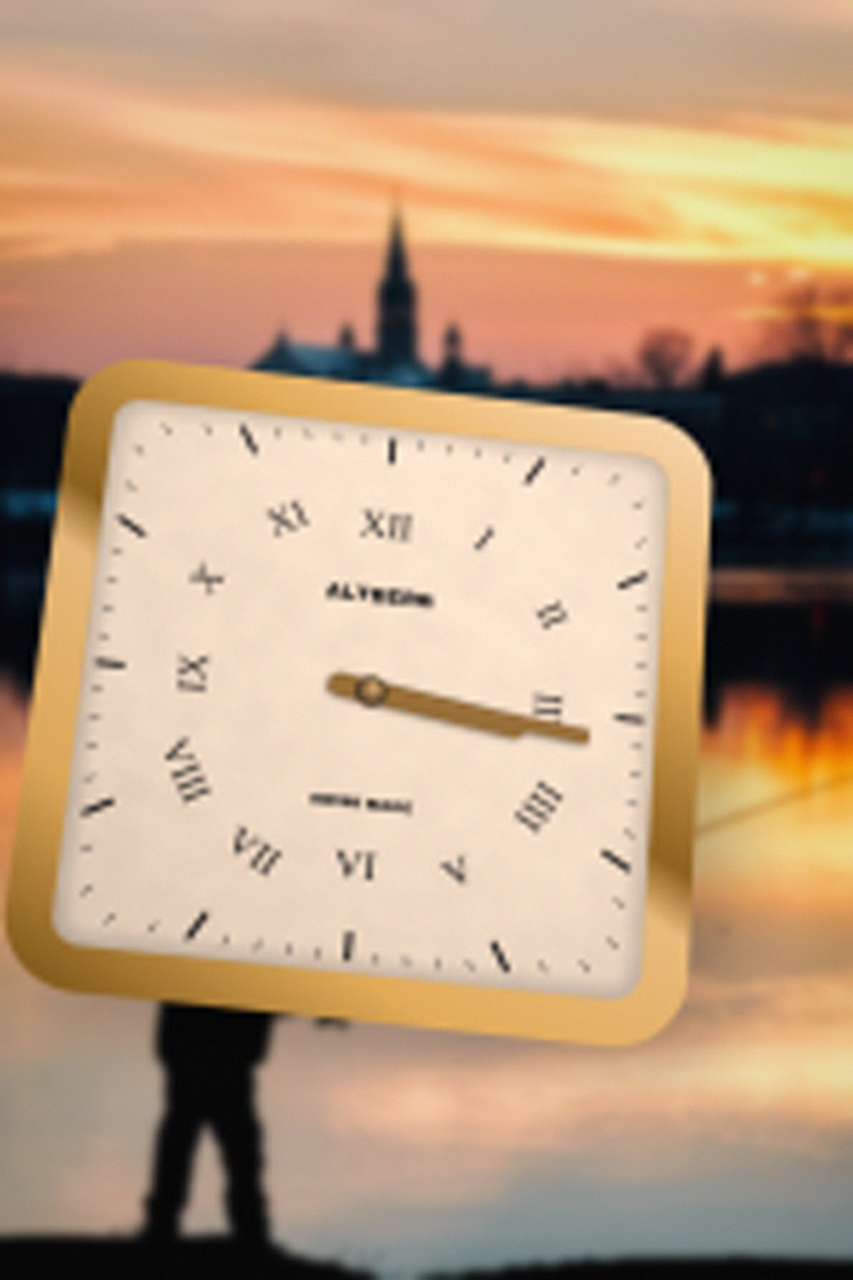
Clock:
3 h 16 min
